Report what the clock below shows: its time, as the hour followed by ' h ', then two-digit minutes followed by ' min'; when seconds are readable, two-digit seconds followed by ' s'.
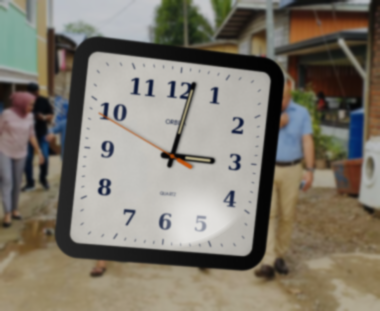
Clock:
3 h 01 min 49 s
